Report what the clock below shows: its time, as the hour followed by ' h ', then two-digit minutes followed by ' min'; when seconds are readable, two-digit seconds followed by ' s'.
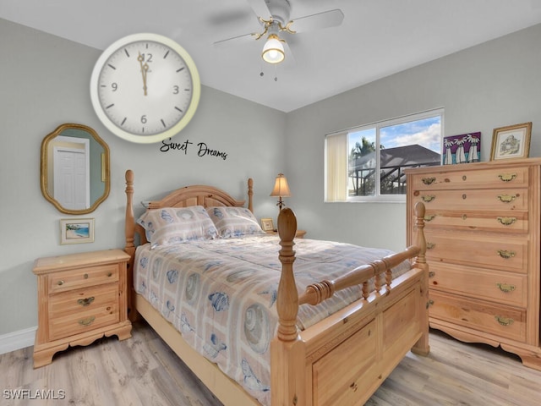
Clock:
11 h 58 min
